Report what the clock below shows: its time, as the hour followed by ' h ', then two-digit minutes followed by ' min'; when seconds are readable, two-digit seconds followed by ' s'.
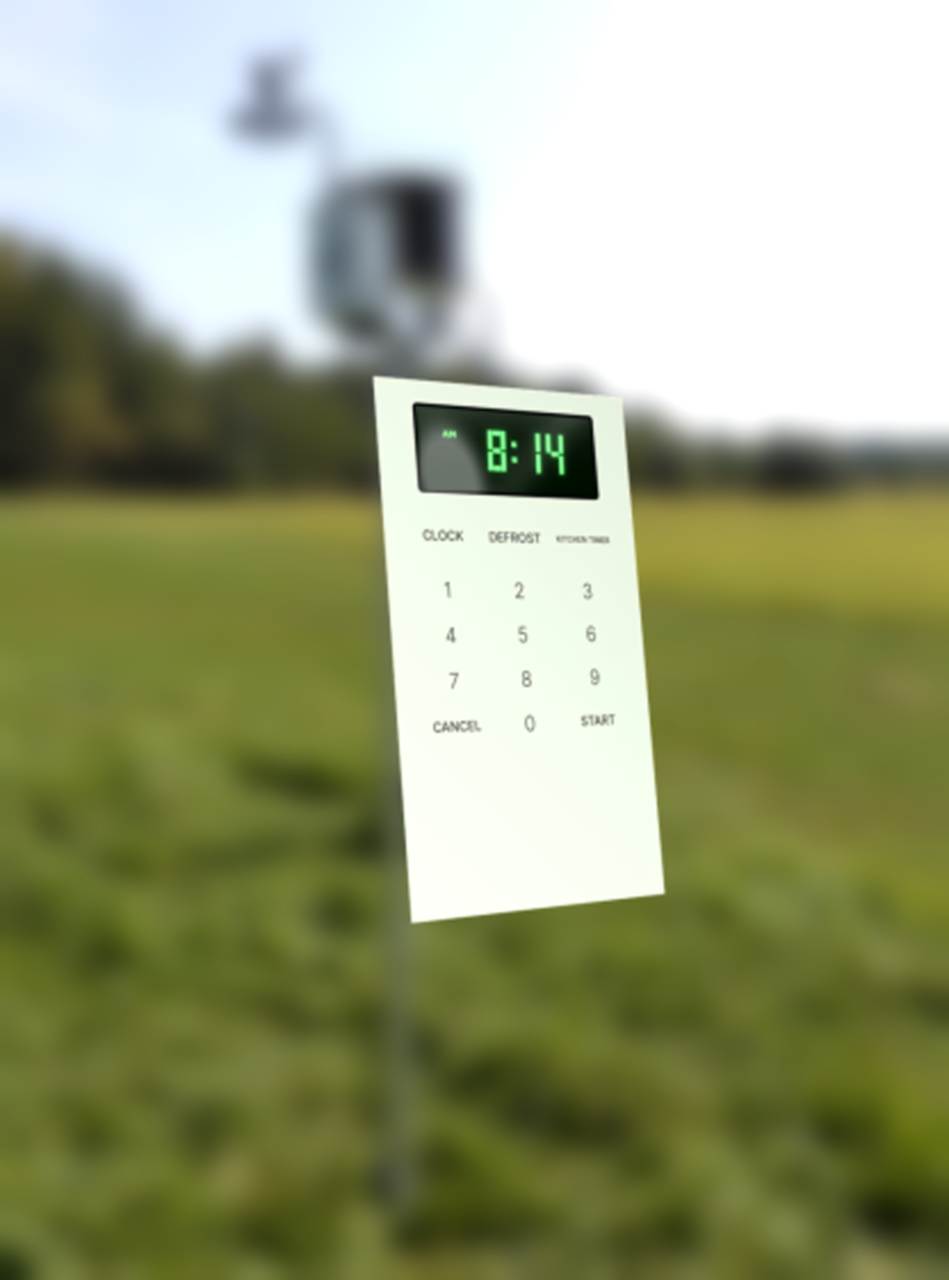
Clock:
8 h 14 min
